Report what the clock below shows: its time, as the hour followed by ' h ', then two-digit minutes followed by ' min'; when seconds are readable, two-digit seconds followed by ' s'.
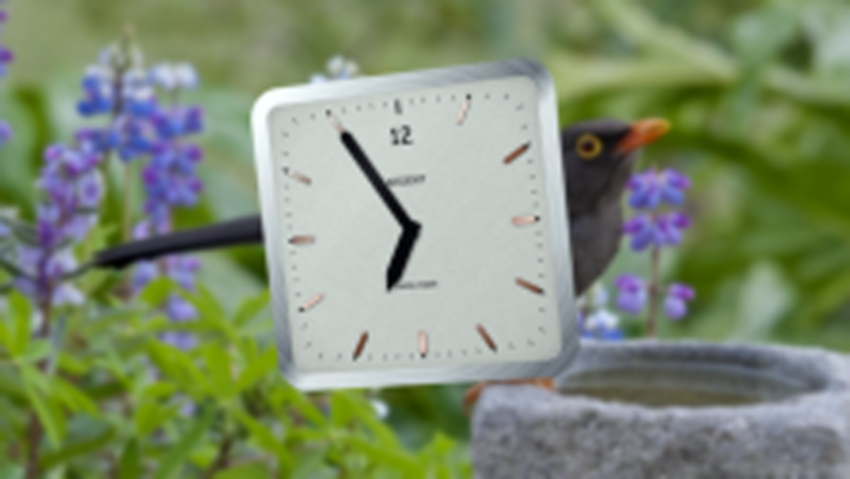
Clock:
6 h 55 min
